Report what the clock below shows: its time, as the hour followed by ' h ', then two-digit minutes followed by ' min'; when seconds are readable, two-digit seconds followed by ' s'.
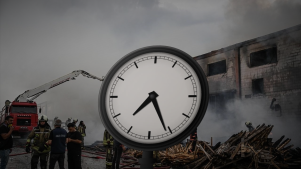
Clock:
7 h 26 min
